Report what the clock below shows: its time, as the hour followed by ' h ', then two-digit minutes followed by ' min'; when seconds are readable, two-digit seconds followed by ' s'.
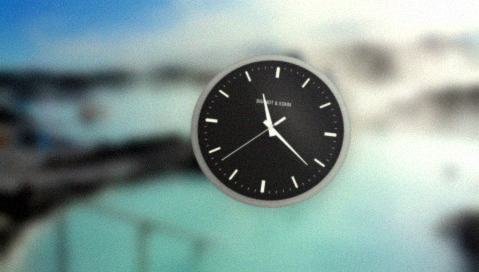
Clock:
11 h 21 min 38 s
